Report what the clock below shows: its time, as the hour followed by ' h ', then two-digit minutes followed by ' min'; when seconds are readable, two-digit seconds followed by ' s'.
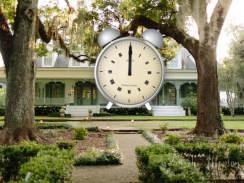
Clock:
12 h 00 min
